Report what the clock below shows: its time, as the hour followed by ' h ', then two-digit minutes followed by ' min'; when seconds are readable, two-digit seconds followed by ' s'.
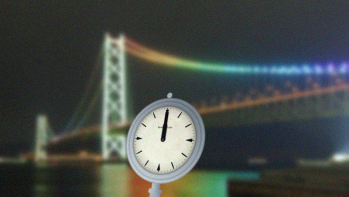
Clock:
12 h 00 min
